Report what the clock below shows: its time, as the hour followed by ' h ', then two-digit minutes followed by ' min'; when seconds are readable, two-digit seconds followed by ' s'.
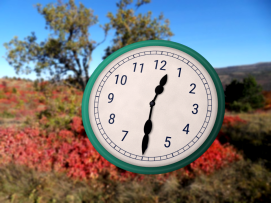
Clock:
12 h 30 min
